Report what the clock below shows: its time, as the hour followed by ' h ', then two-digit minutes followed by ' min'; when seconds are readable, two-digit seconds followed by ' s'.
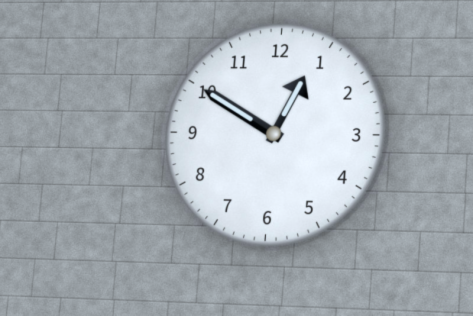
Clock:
12 h 50 min
